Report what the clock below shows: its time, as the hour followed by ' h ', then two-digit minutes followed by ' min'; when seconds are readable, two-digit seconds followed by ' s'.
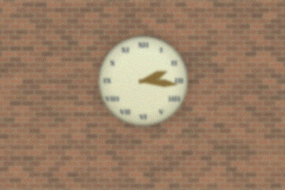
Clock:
2 h 16 min
